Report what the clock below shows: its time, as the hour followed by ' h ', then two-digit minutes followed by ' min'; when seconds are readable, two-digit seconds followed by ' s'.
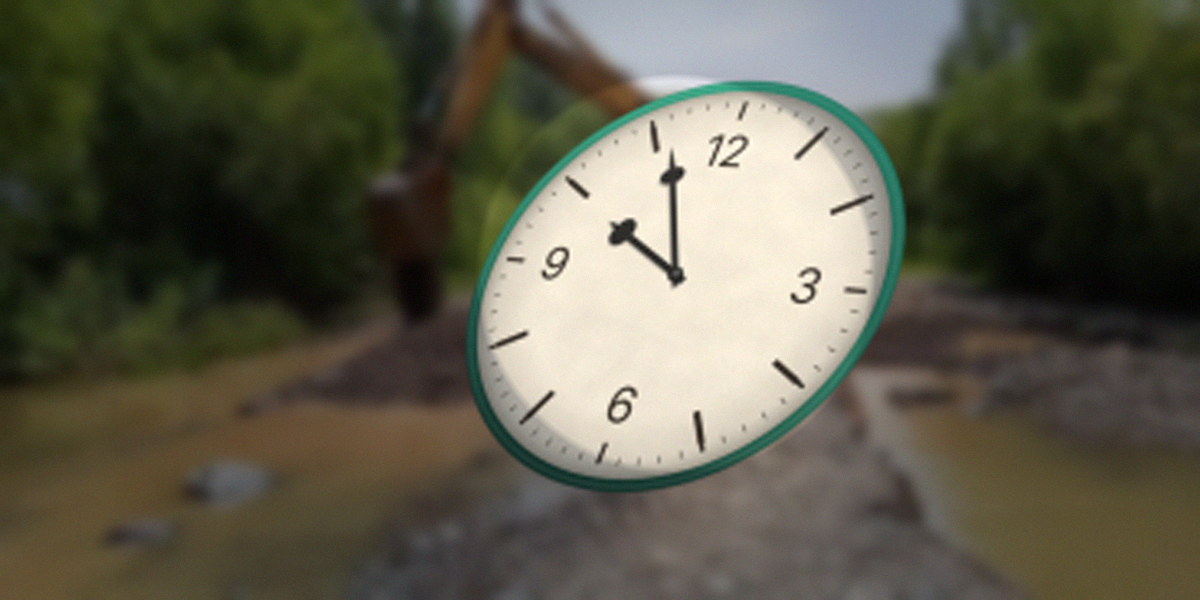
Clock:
9 h 56 min
